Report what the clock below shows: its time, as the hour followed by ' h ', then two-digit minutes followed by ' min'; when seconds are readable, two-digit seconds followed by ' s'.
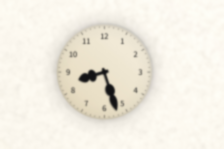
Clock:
8 h 27 min
